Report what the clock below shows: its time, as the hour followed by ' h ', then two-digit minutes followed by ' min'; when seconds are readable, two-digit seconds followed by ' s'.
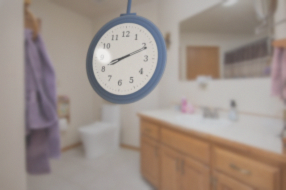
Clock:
8 h 11 min
